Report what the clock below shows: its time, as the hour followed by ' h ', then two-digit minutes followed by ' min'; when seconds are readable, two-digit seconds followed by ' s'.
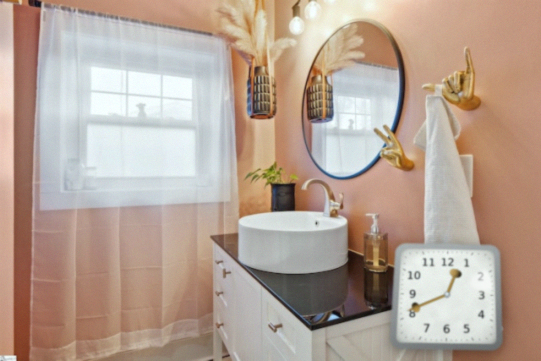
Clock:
12 h 41 min
